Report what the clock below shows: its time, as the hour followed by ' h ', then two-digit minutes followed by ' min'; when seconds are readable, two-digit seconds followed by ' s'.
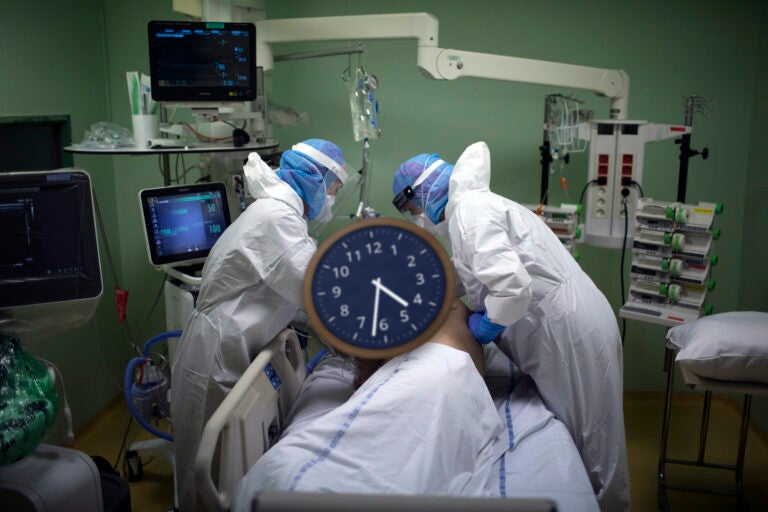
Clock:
4 h 32 min
